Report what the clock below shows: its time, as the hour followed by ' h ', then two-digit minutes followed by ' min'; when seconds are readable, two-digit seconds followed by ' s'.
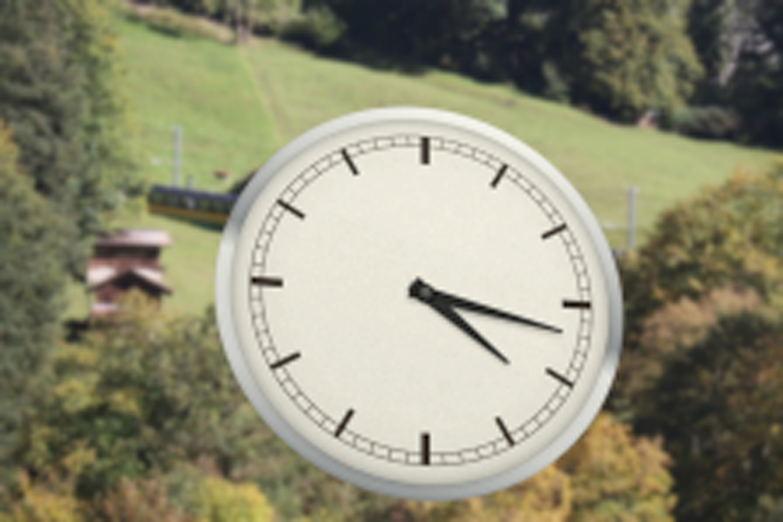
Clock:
4 h 17 min
